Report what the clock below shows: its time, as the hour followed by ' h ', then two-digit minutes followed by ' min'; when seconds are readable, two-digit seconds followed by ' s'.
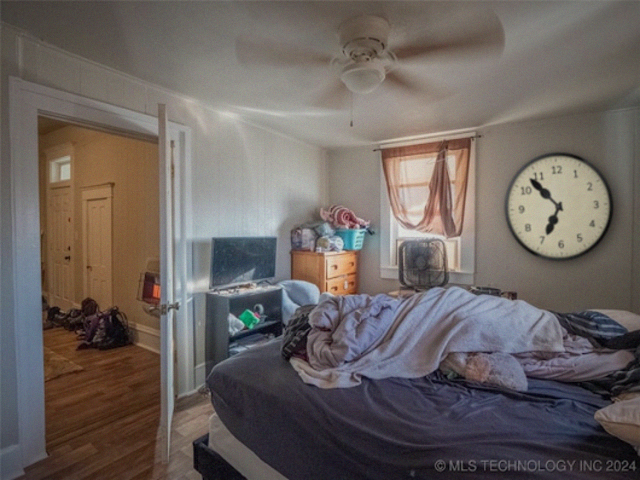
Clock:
6 h 53 min
